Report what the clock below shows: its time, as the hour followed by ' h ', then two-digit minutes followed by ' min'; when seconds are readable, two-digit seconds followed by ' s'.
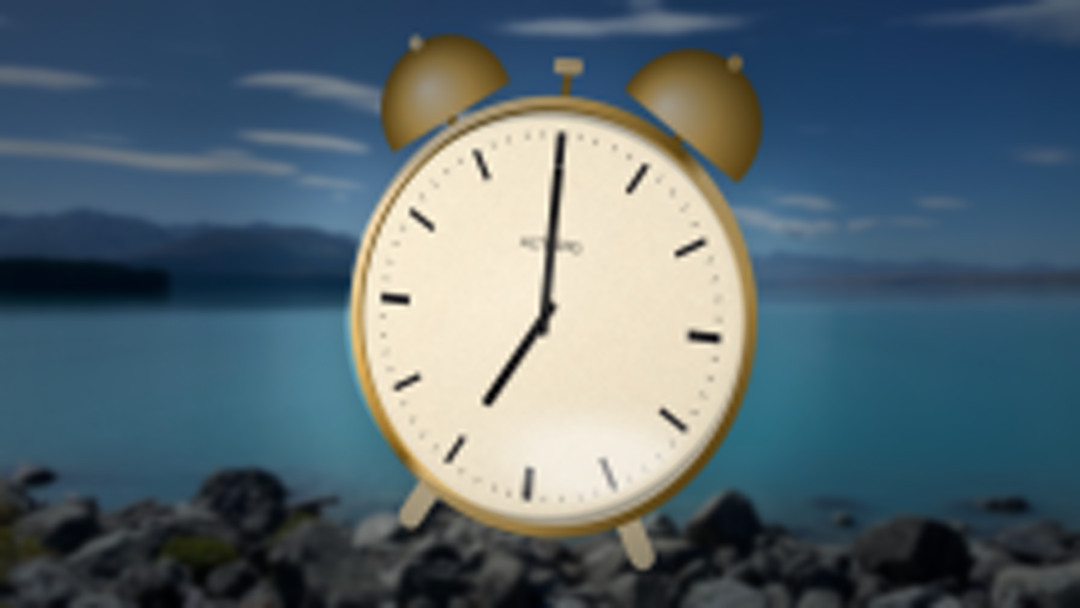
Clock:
7 h 00 min
